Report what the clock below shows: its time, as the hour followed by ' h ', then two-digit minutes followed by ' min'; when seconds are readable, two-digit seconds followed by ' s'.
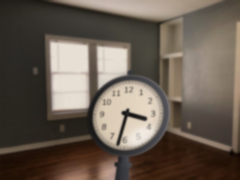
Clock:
3 h 32 min
